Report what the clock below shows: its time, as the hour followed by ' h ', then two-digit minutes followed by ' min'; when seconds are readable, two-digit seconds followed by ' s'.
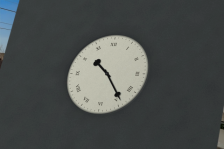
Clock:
10 h 24 min
